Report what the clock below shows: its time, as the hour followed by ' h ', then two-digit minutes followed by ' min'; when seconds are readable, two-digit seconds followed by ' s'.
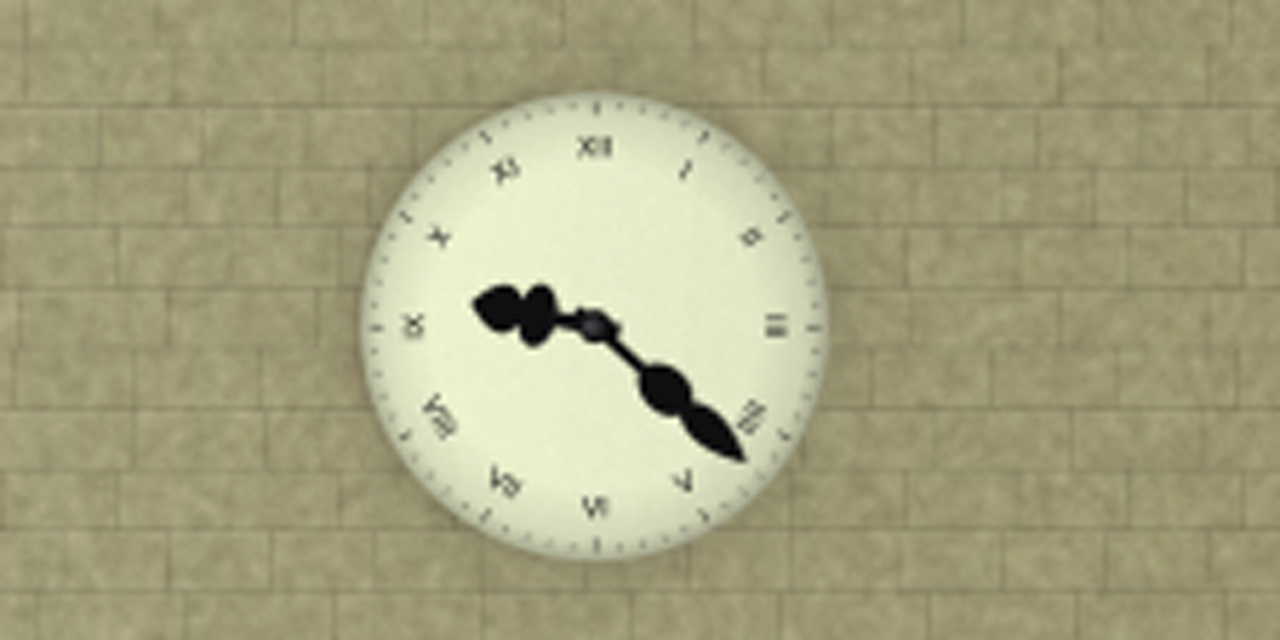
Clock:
9 h 22 min
